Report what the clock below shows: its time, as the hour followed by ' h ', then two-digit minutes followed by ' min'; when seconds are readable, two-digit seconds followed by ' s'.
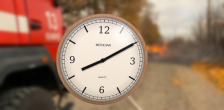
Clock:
8 h 10 min
